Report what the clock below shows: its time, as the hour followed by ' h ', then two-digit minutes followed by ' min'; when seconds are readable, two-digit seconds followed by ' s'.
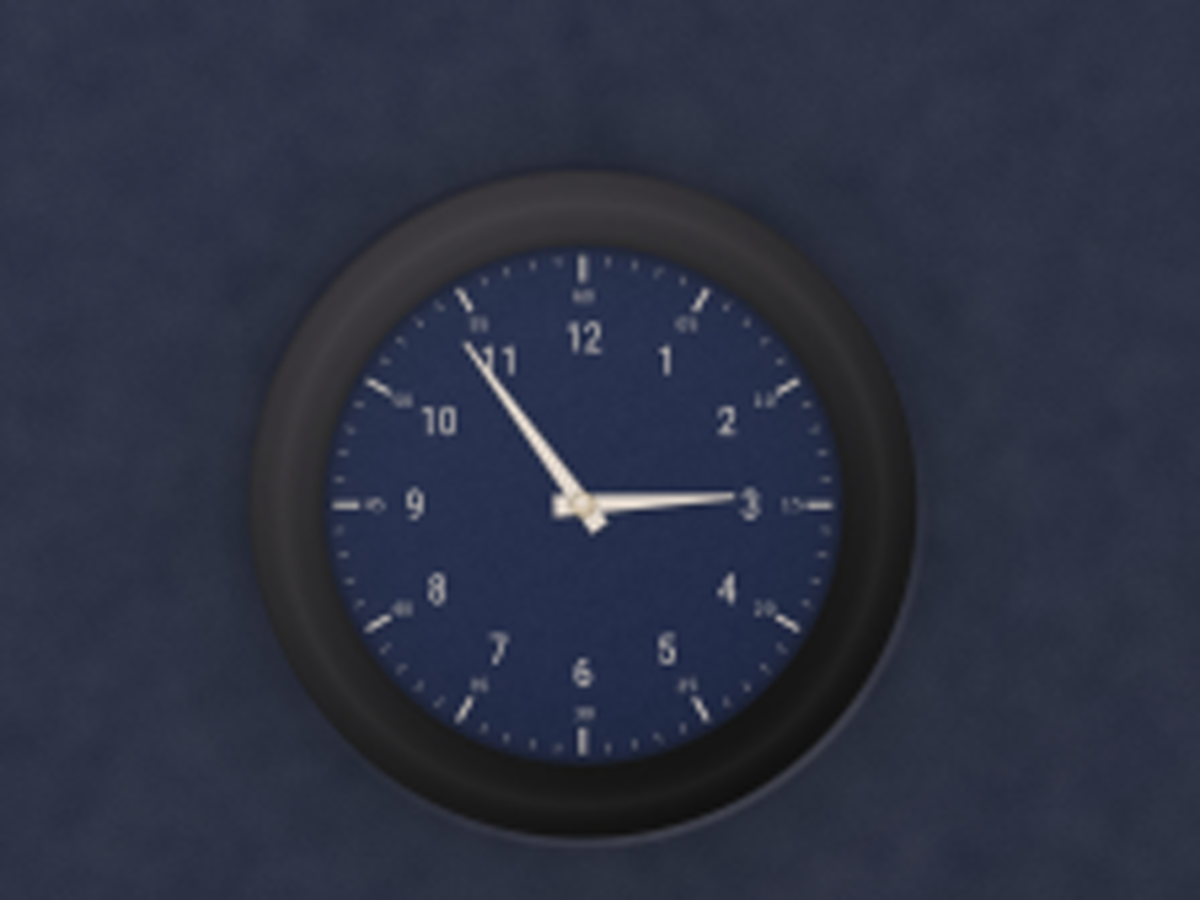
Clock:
2 h 54 min
